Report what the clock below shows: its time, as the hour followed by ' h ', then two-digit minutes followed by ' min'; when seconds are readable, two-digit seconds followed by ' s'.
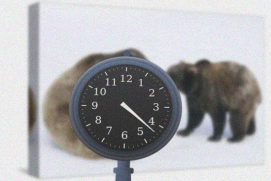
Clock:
4 h 22 min
